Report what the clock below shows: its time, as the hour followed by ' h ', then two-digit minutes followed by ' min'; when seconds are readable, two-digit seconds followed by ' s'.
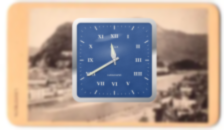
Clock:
11 h 40 min
